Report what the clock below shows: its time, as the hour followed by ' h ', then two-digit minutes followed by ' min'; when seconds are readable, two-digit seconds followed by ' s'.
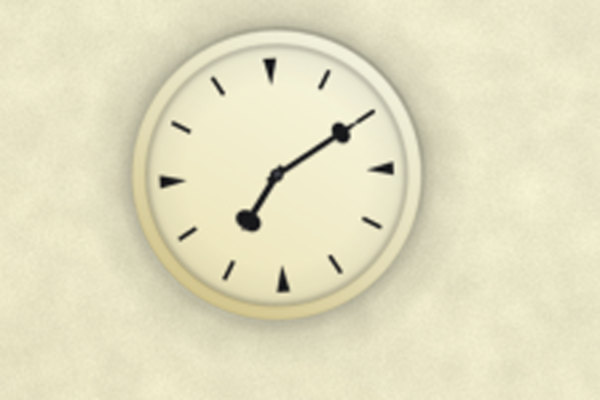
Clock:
7 h 10 min
